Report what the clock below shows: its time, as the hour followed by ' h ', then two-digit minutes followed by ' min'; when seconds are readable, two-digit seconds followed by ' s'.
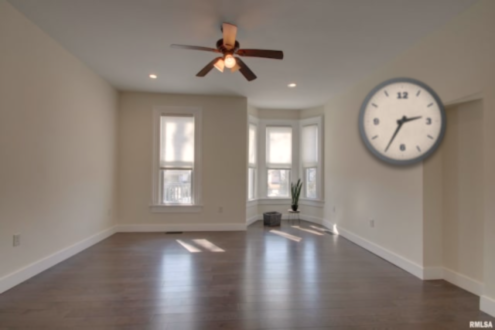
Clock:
2 h 35 min
